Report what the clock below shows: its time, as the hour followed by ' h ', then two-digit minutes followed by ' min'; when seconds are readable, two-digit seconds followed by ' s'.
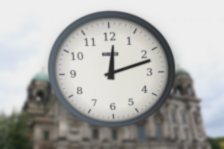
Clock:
12 h 12 min
